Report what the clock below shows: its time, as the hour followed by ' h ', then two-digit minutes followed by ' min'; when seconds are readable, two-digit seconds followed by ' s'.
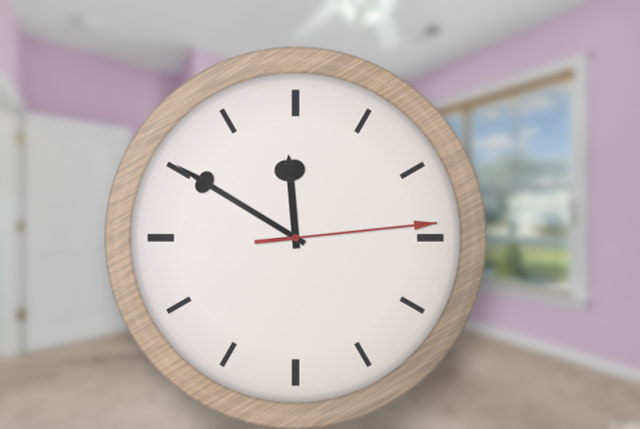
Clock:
11 h 50 min 14 s
